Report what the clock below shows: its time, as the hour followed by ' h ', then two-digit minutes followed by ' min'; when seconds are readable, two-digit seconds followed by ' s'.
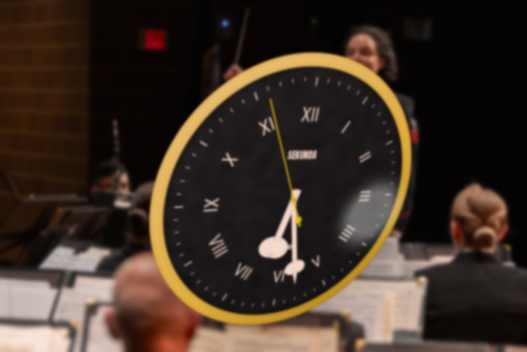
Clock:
6 h 27 min 56 s
